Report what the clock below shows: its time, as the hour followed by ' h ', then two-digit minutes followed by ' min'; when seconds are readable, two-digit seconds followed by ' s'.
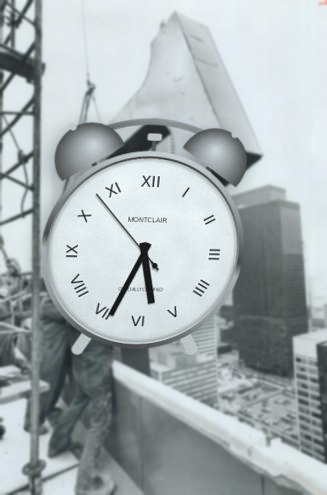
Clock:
5 h 33 min 53 s
